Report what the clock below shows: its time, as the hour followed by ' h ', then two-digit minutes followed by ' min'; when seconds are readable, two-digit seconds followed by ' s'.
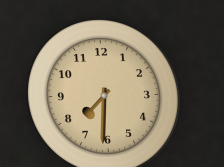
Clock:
7 h 31 min
